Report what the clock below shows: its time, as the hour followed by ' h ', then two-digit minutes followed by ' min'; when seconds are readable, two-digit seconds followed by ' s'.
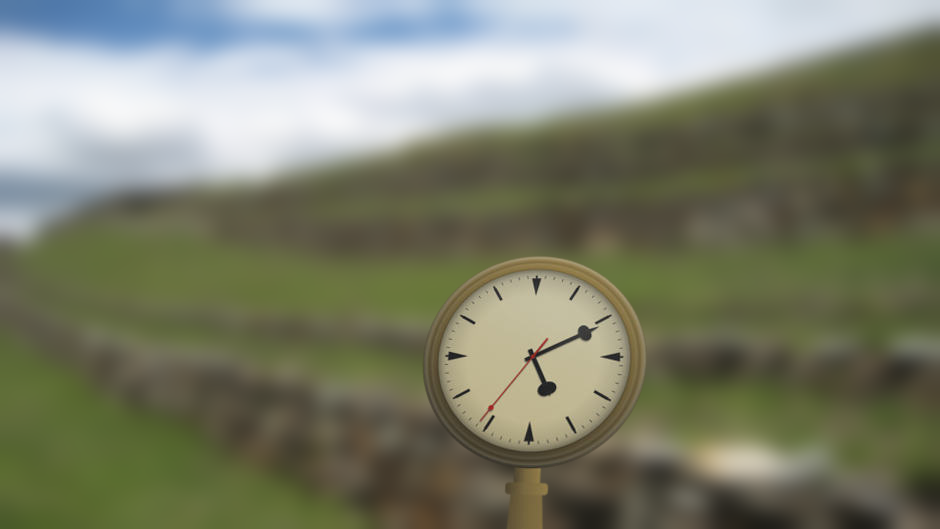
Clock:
5 h 10 min 36 s
